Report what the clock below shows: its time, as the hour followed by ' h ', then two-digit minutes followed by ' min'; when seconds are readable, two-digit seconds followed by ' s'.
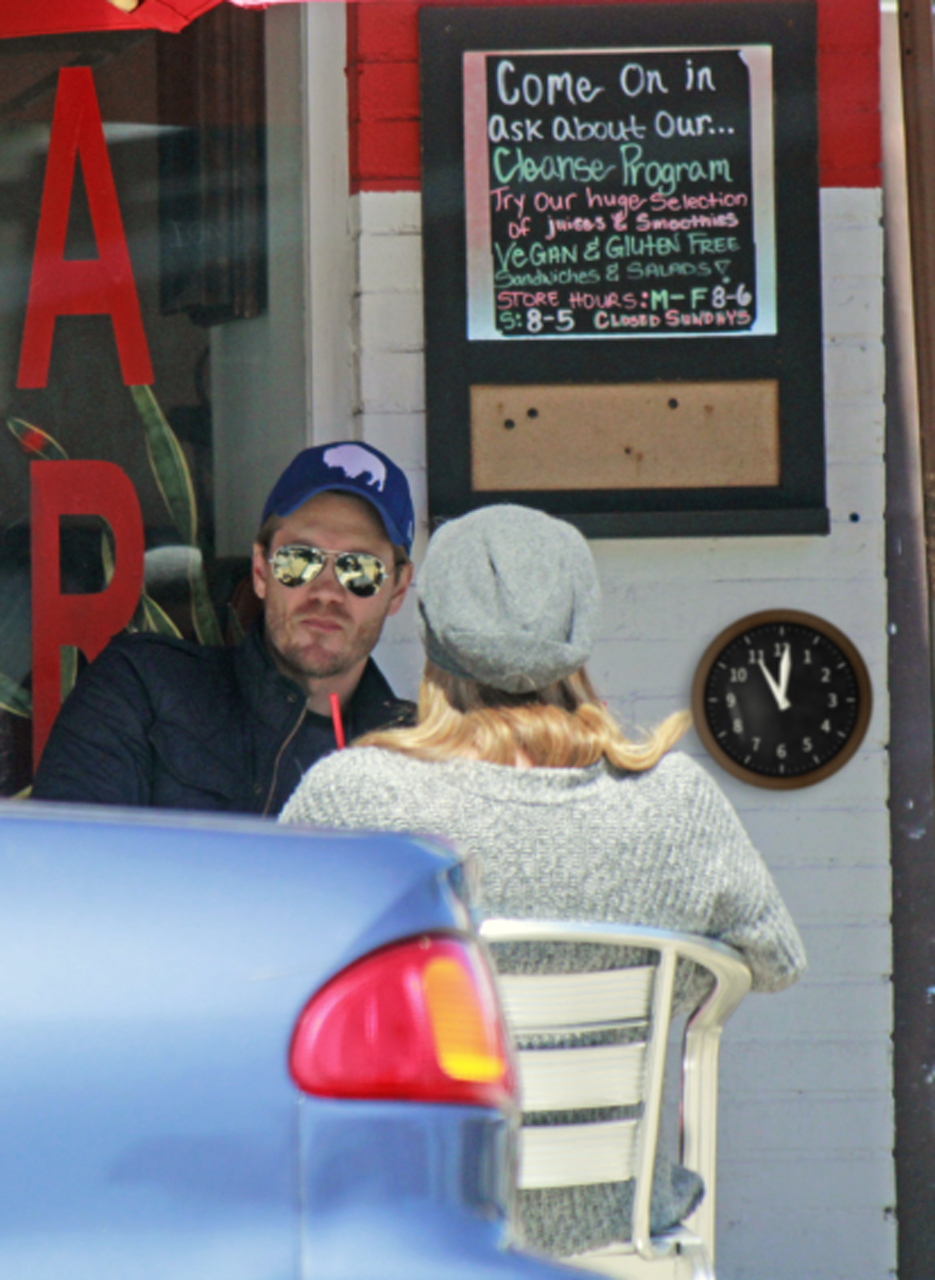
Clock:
11 h 01 min
